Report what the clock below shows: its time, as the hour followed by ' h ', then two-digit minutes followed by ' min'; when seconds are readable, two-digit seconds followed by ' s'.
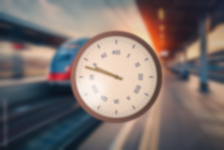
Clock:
9 h 48 min
